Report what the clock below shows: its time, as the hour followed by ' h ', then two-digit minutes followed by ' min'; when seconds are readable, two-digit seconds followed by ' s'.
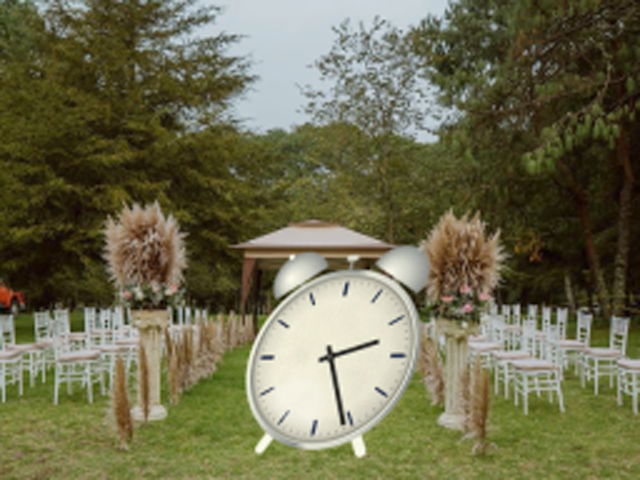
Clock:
2 h 26 min
